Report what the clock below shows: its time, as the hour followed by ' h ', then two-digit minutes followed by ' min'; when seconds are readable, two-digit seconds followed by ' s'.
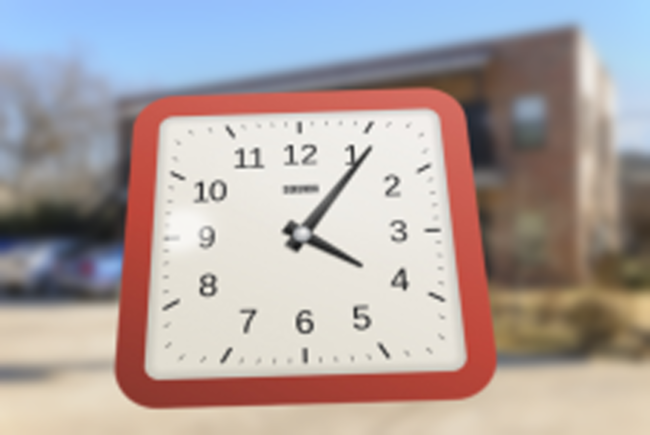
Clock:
4 h 06 min
